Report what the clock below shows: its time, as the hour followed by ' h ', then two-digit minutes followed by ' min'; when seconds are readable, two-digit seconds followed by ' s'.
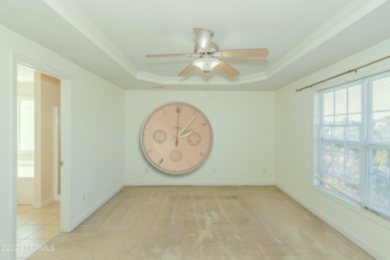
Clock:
2 h 06 min
